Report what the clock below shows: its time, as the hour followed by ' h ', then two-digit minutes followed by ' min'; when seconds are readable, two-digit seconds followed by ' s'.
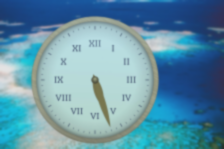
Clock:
5 h 27 min
